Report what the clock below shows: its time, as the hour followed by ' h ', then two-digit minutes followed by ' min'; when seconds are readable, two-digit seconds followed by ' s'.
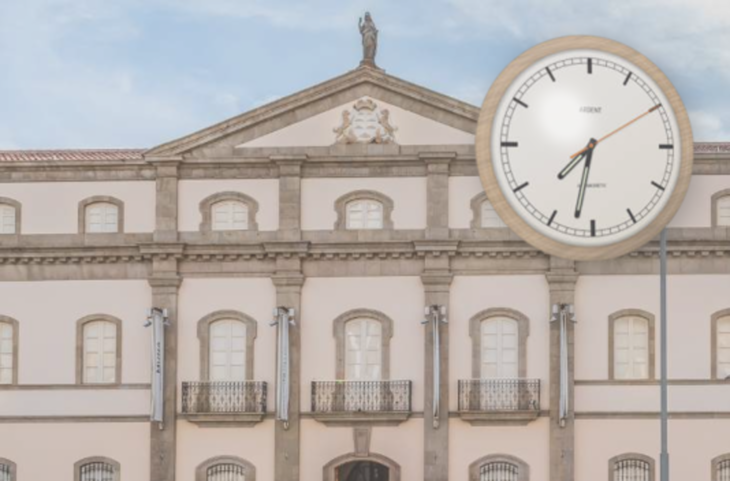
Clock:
7 h 32 min 10 s
